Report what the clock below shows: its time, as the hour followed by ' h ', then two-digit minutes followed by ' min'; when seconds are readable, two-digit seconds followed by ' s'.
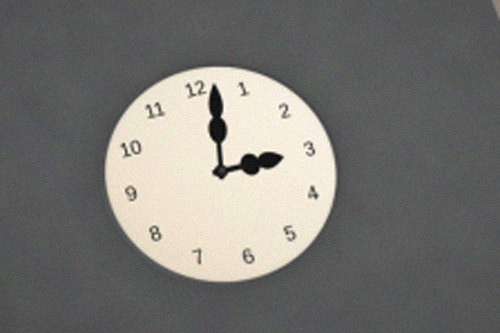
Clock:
3 h 02 min
